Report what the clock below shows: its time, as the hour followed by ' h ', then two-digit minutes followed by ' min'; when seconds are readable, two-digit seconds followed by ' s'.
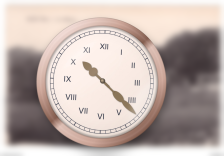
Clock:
10 h 22 min
